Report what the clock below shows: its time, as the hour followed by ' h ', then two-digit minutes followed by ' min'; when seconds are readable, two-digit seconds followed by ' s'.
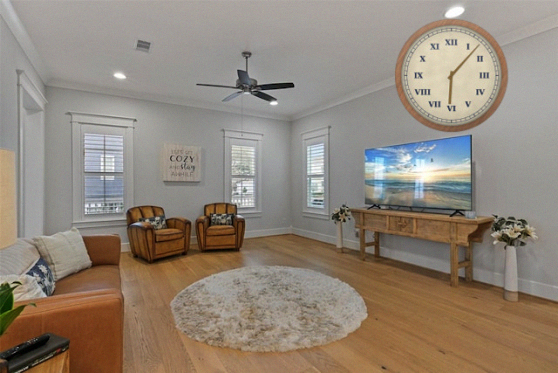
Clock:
6 h 07 min
